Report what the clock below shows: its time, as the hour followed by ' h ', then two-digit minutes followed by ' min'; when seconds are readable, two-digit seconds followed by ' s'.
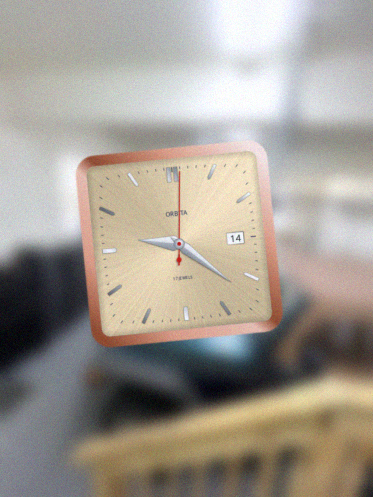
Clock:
9 h 22 min 01 s
